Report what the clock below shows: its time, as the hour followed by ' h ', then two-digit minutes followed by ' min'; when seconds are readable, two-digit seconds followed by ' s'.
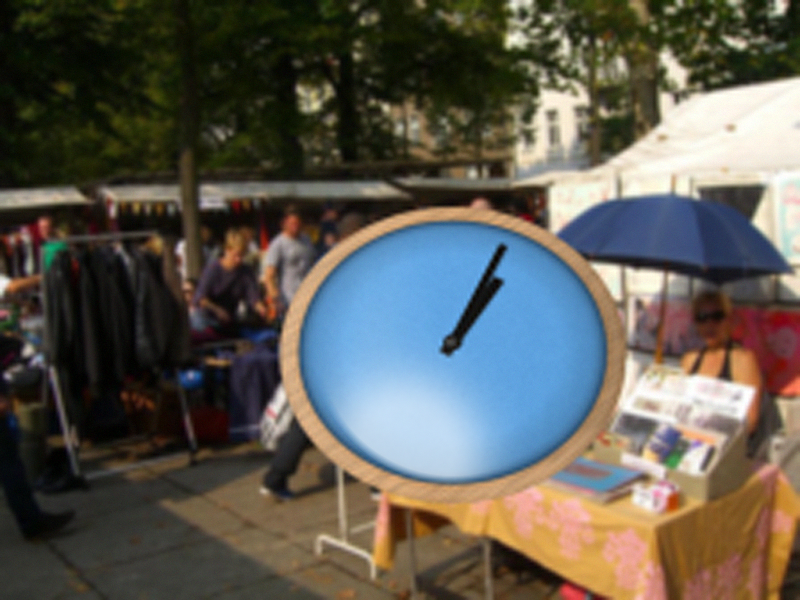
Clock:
1 h 04 min
